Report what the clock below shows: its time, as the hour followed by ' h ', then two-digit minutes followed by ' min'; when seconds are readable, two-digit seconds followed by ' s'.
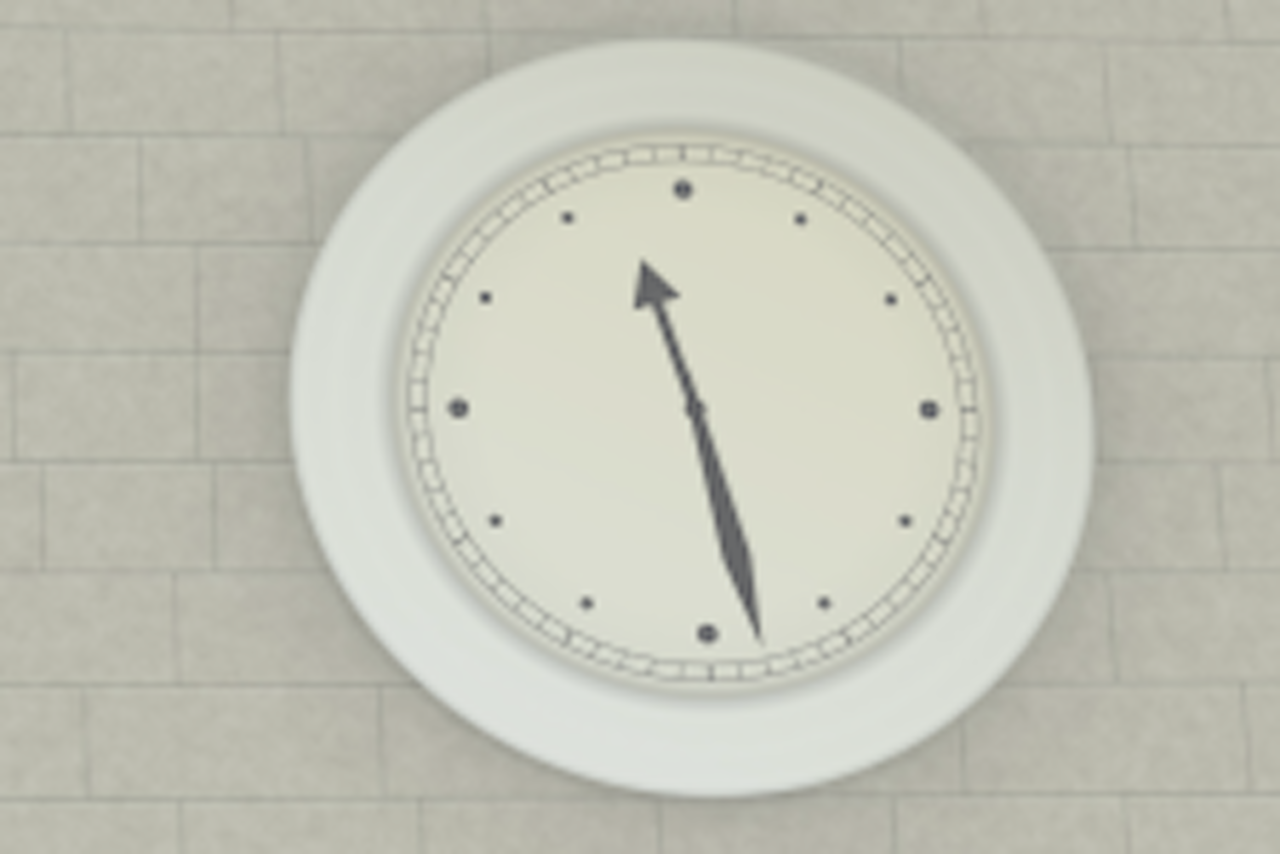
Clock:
11 h 28 min
